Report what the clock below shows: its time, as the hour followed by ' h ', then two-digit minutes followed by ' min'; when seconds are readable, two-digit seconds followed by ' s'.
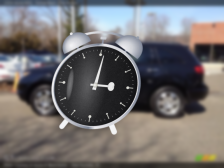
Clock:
3 h 01 min
